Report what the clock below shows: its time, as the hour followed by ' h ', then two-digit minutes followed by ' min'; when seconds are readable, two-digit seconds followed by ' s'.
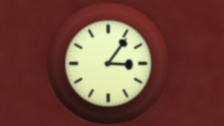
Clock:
3 h 06 min
